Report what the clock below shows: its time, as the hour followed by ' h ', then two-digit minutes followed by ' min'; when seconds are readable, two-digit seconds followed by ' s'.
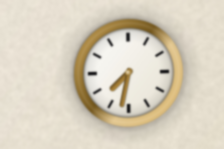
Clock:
7 h 32 min
